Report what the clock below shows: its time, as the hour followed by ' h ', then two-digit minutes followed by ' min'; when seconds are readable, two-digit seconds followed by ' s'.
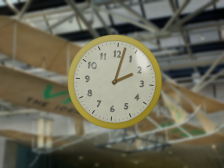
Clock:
2 h 02 min
